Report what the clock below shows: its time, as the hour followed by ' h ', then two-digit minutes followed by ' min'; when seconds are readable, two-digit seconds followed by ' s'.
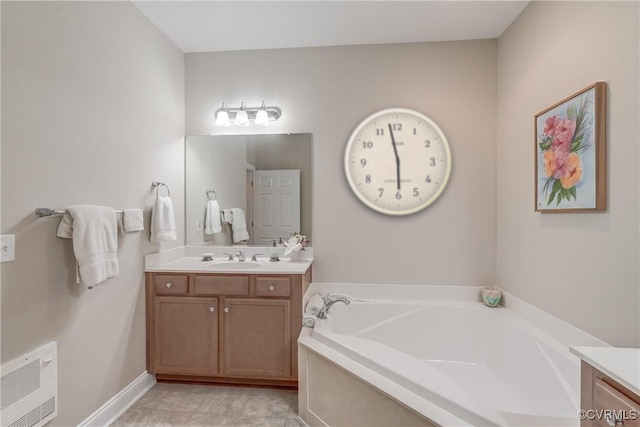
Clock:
5 h 58 min
